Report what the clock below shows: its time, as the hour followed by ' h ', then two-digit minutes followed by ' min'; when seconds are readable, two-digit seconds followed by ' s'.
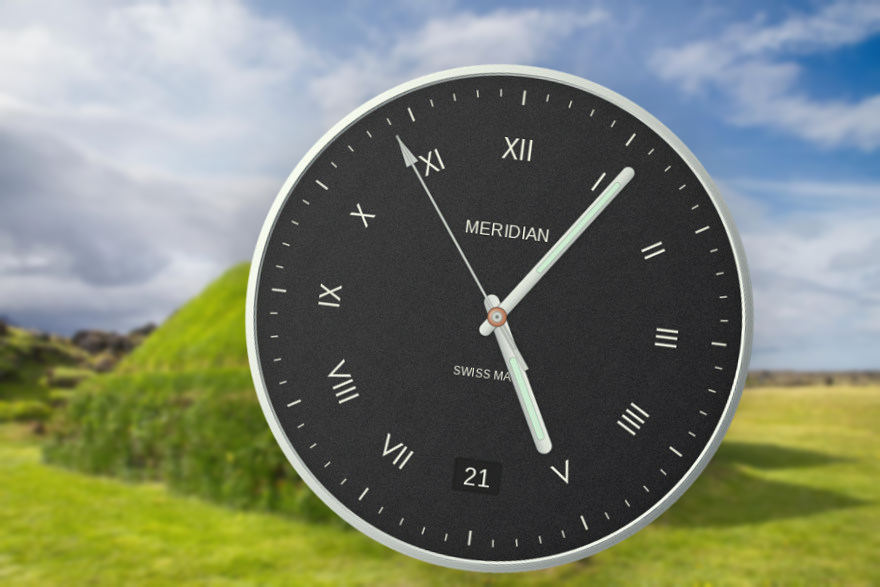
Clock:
5 h 05 min 54 s
